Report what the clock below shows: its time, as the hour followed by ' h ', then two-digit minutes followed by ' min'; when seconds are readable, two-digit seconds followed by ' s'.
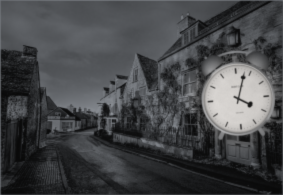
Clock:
4 h 03 min
